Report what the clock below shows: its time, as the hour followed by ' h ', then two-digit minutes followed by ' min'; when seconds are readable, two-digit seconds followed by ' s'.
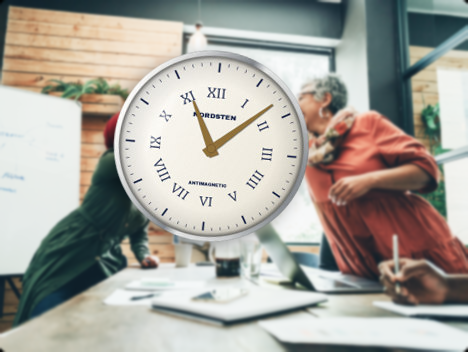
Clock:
11 h 08 min
